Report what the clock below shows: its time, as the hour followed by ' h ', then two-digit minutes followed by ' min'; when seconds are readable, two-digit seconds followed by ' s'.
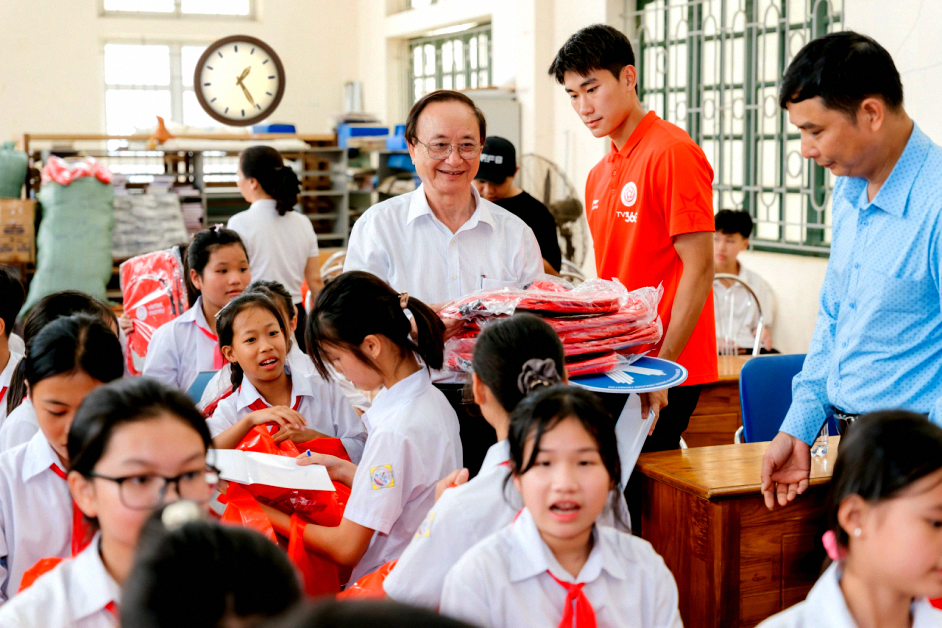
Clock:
1 h 26 min
